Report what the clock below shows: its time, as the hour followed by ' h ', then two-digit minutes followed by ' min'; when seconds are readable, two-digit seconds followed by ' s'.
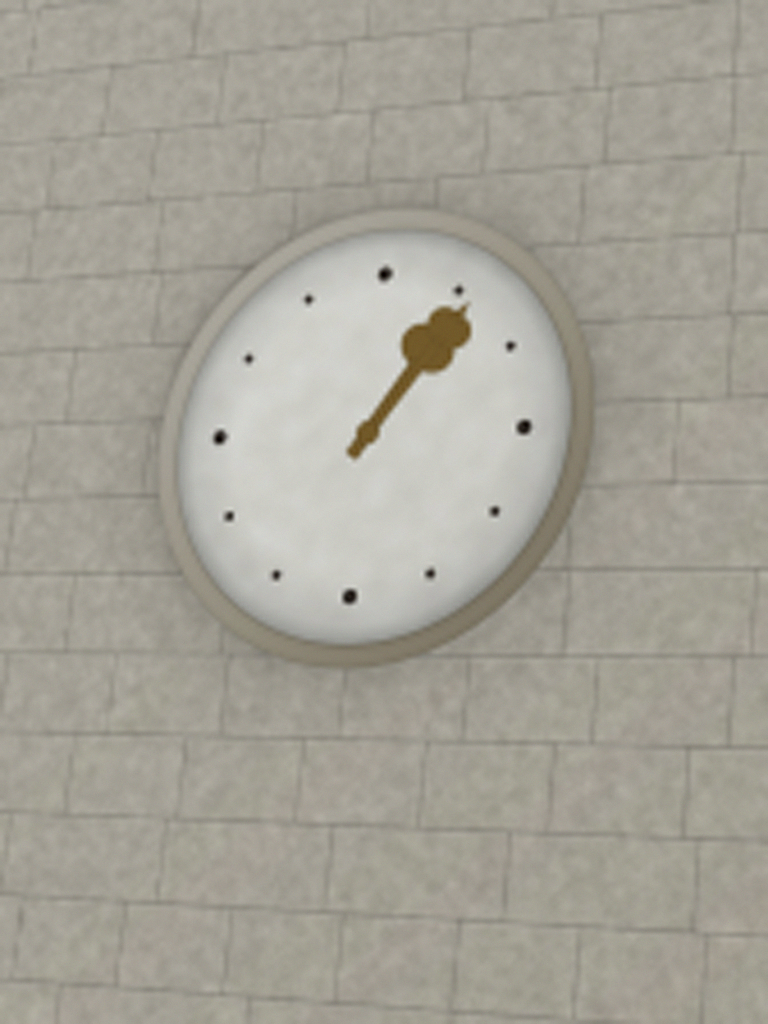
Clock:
1 h 06 min
